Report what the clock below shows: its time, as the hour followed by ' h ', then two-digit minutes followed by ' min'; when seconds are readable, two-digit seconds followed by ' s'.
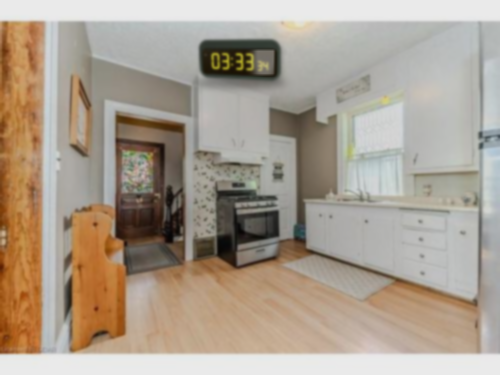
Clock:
3 h 33 min
